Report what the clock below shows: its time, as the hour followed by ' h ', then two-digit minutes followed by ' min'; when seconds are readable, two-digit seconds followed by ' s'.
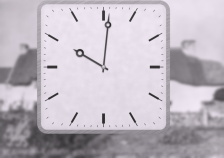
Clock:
10 h 01 min
